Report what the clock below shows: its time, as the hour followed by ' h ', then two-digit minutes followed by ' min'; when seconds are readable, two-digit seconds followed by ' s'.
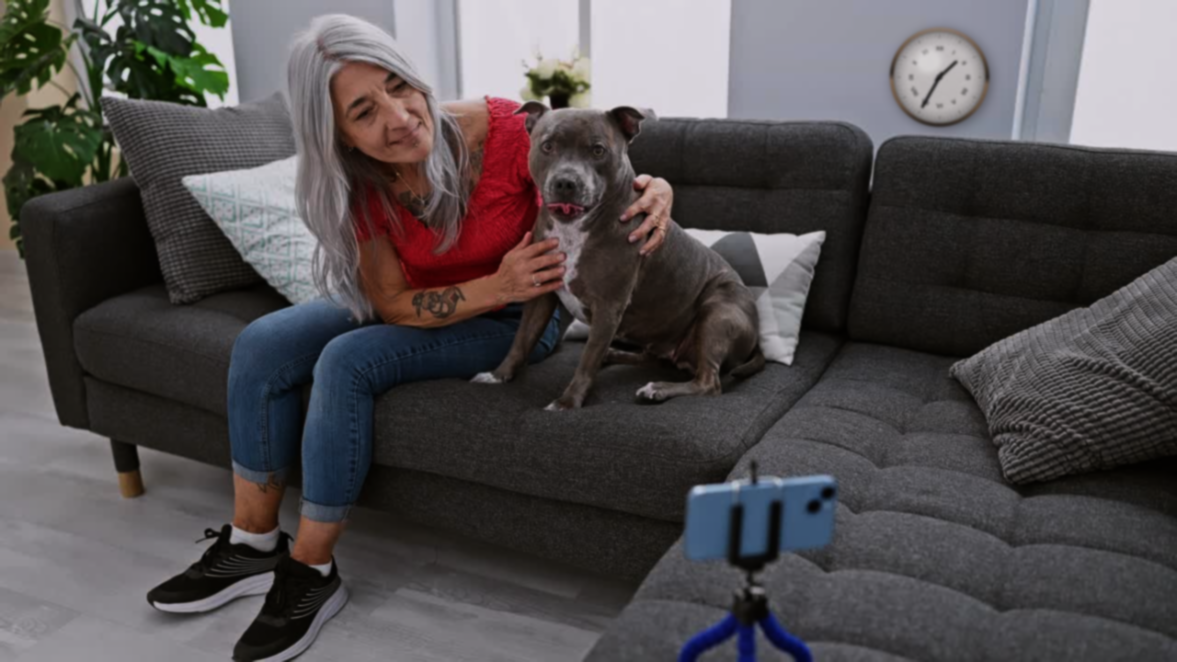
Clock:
1 h 35 min
